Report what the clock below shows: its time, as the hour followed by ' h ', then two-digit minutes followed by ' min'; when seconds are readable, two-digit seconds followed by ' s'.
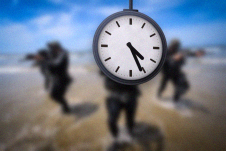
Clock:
4 h 26 min
